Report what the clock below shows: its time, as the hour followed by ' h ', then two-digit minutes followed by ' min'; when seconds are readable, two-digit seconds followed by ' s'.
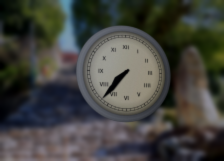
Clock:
7 h 37 min
